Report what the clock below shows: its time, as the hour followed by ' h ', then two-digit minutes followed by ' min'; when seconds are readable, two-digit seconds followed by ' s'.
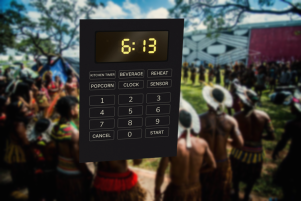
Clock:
6 h 13 min
